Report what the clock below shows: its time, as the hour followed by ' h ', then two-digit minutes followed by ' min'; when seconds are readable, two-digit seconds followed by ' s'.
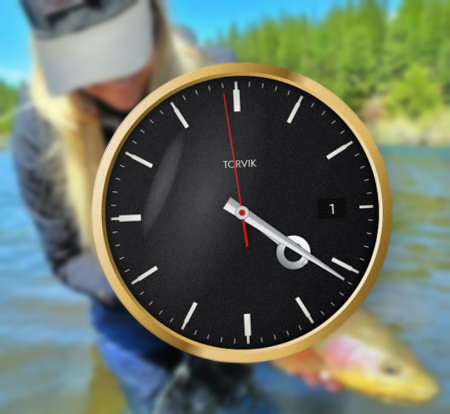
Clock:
4 h 20 min 59 s
